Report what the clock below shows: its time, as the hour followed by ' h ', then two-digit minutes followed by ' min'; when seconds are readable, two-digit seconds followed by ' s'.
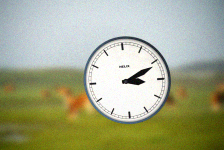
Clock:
3 h 11 min
